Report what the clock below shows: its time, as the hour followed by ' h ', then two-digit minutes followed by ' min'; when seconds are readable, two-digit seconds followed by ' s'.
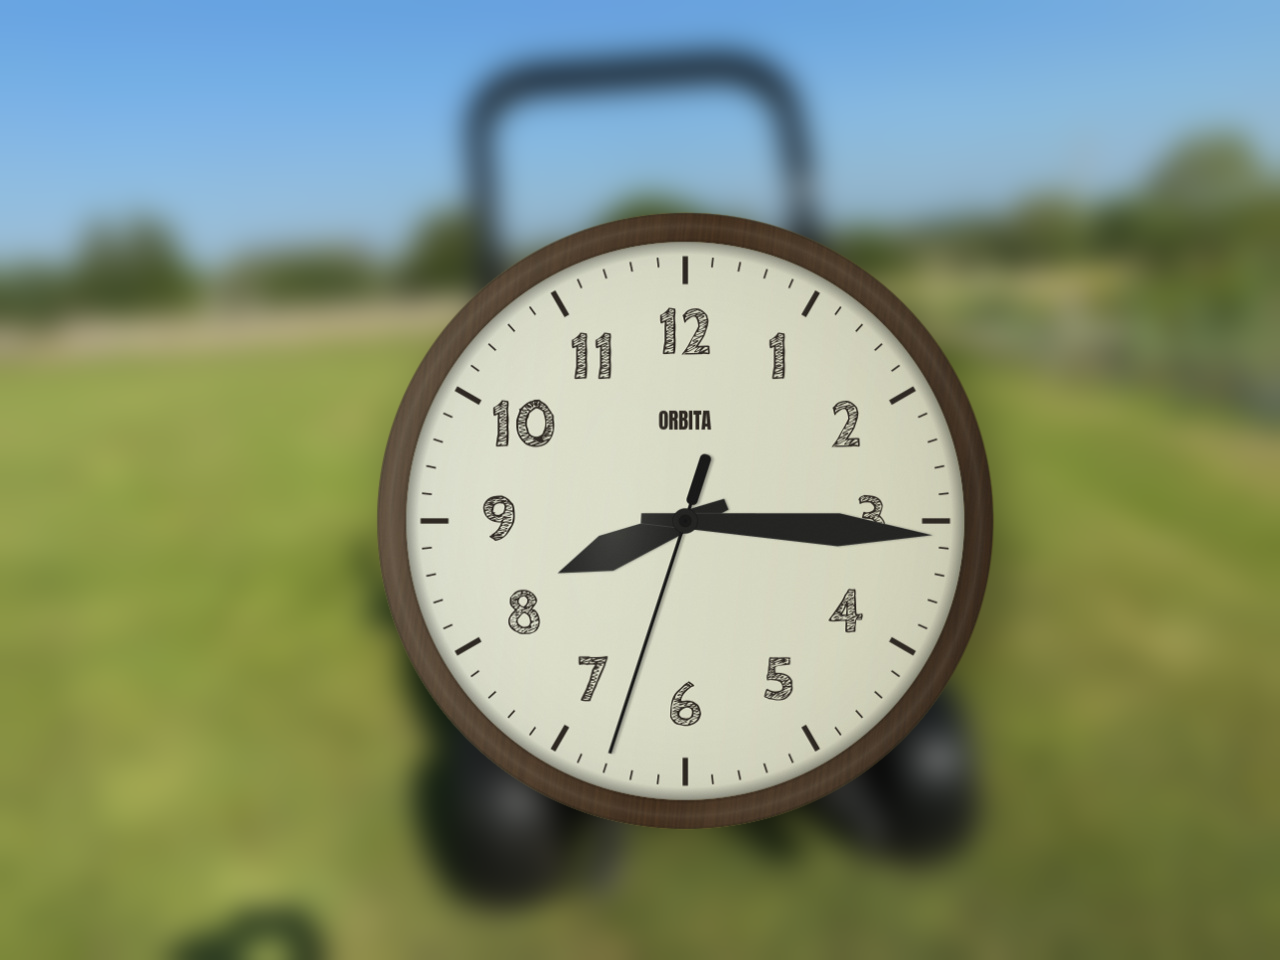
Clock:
8 h 15 min 33 s
